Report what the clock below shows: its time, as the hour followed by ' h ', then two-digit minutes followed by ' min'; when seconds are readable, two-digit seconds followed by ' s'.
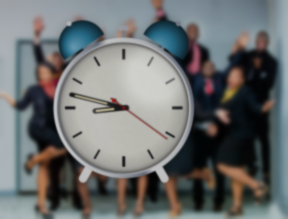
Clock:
8 h 47 min 21 s
